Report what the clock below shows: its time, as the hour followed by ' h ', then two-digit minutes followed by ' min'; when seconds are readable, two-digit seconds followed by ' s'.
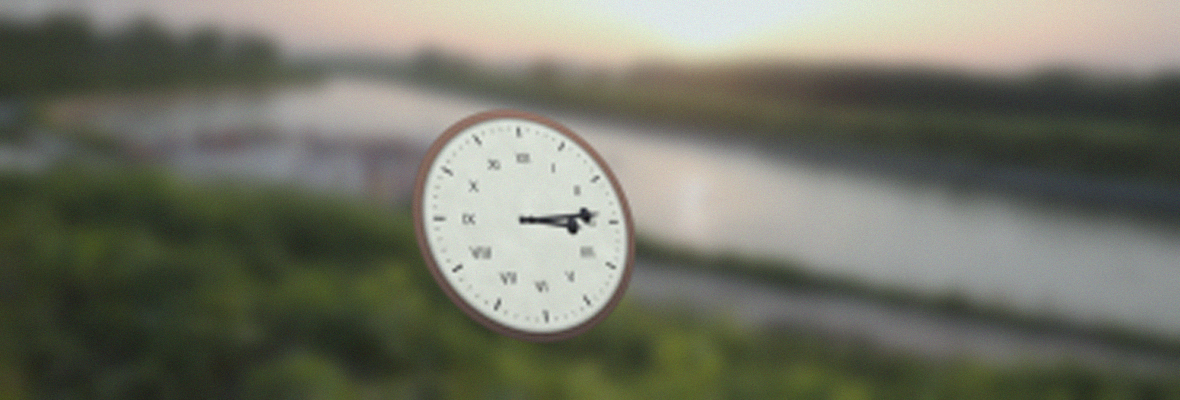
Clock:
3 h 14 min
